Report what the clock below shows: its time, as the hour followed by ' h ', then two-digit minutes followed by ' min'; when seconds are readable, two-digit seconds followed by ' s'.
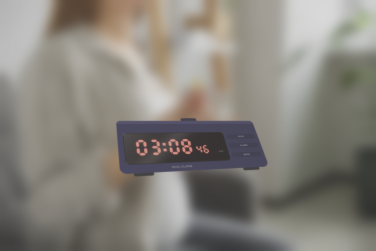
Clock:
3 h 08 min 46 s
